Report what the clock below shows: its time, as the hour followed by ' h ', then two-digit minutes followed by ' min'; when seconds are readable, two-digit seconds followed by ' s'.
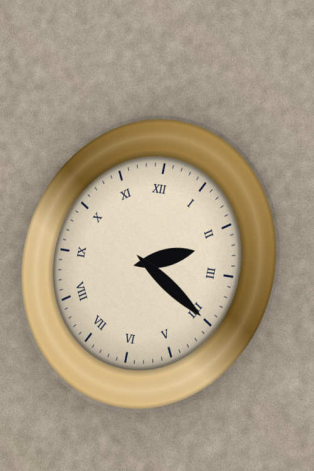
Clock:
2 h 20 min
